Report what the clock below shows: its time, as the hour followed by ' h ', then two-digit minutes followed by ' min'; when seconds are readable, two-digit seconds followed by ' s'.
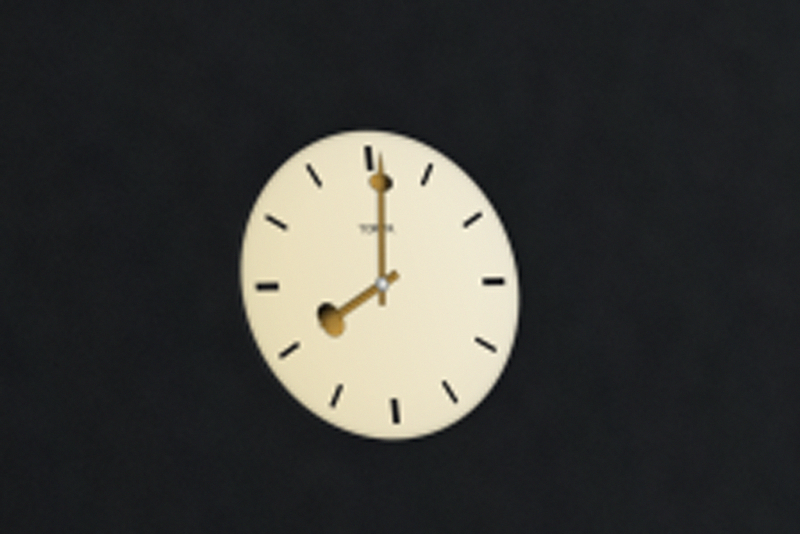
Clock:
8 h 01 min
